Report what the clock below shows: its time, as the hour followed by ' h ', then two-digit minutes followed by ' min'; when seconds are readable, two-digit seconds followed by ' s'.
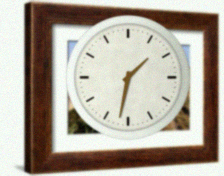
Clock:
1 h 32 min
